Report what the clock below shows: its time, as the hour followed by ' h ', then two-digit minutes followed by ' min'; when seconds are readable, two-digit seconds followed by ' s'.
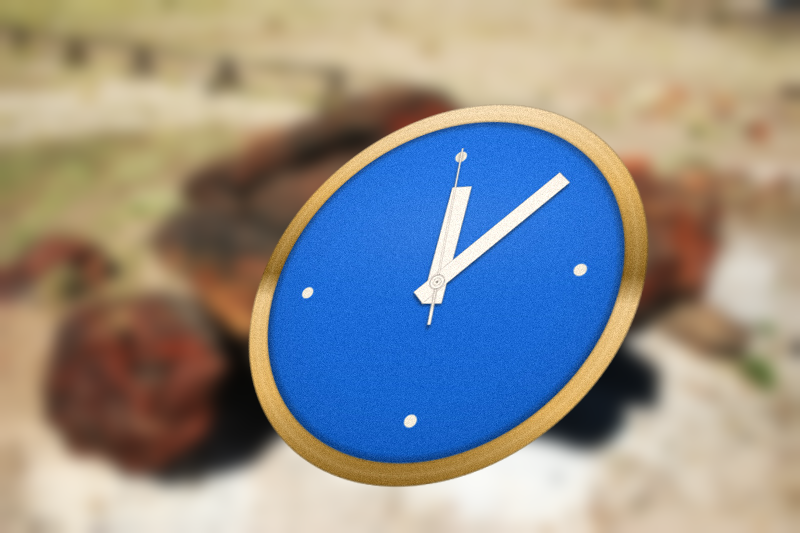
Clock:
12 h 08 min 00 s
